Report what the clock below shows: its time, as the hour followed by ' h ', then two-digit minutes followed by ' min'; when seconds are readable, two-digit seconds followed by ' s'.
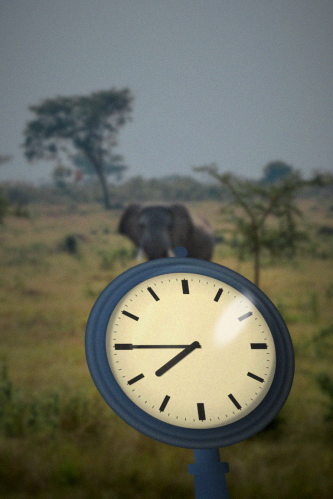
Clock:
7 h 45 min
